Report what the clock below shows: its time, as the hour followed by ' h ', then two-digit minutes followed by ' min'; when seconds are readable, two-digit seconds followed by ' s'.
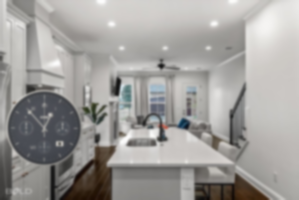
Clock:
12 h 53 min
